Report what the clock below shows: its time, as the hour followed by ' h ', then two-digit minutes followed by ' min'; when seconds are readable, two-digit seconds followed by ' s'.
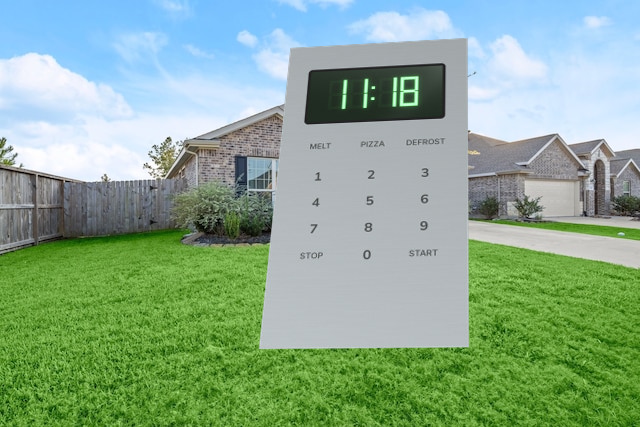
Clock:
11 h 18 min
